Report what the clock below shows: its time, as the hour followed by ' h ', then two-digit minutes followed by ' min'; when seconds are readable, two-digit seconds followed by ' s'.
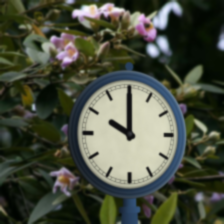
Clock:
10 h 00 min
